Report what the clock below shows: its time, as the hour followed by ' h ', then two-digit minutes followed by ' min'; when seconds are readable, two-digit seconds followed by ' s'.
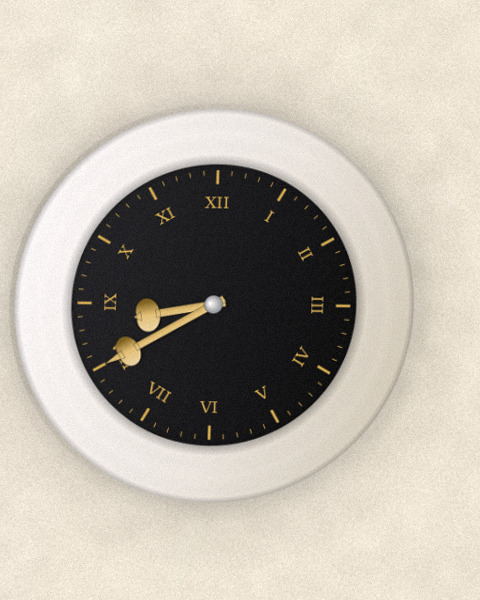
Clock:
8 h 40 min
